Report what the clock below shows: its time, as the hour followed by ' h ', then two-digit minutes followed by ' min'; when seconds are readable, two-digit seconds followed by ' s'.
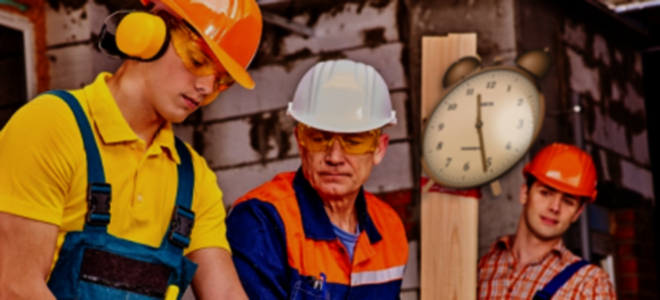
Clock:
11 h 26 min
